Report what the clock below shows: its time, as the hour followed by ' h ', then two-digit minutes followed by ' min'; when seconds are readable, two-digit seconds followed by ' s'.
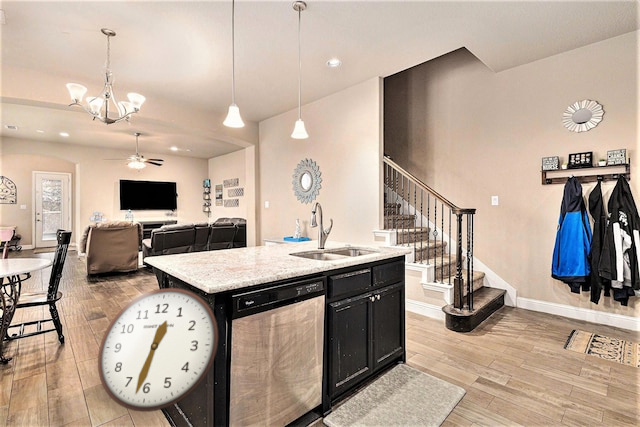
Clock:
12 h 32 min
